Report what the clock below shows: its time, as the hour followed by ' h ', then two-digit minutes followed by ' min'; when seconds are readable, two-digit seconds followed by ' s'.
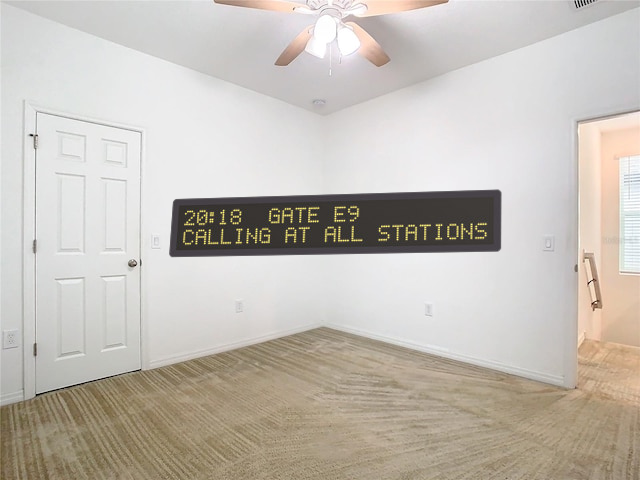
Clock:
20 h 18 min
